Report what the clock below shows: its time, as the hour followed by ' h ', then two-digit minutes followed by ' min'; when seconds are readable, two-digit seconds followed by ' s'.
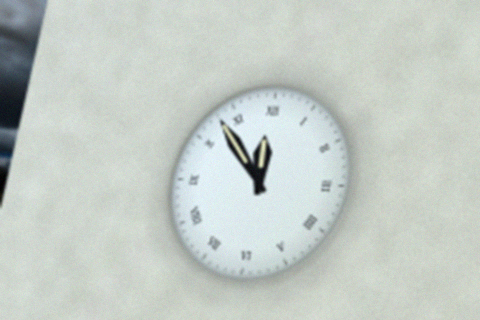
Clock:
11 h 53 min
